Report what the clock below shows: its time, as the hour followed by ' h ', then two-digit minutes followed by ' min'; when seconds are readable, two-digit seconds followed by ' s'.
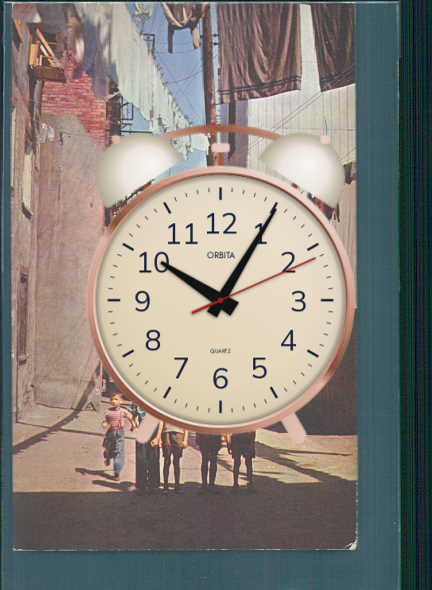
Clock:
10 h 05 min 11 s
